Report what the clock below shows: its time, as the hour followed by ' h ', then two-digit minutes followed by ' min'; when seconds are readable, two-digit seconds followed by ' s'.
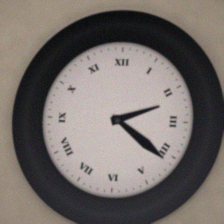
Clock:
2 h 21 min
